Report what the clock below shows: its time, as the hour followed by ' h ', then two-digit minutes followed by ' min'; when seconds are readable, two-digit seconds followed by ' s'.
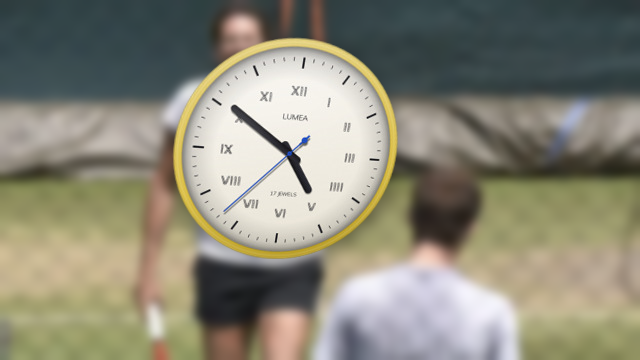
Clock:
4 h 50 min 37 s
